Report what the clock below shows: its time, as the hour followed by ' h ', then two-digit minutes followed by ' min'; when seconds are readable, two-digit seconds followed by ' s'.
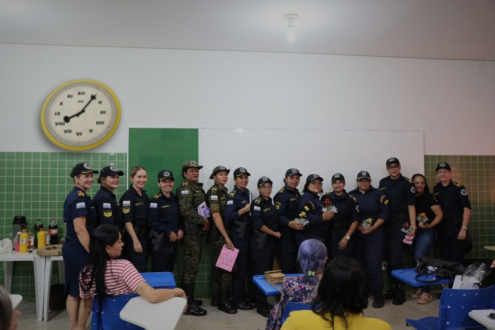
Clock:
8 h 06 min
